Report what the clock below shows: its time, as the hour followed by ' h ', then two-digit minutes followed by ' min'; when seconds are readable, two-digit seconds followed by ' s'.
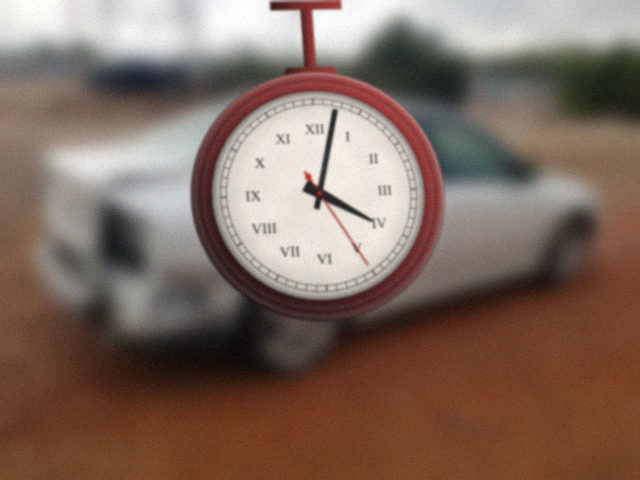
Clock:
4 h 02 min 25 s
